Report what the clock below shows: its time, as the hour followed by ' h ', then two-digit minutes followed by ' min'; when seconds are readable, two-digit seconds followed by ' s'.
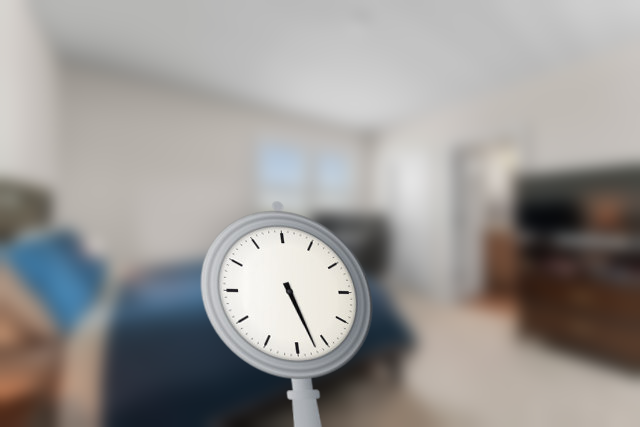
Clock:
5 h 27 min
